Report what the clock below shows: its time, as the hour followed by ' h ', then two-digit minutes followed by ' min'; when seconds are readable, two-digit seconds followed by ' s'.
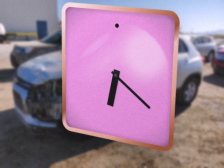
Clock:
6 h 21 min
